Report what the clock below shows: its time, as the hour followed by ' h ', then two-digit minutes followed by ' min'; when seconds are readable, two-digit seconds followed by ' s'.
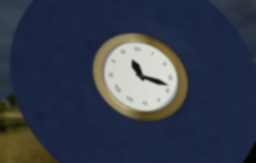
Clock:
11 h 18 min
